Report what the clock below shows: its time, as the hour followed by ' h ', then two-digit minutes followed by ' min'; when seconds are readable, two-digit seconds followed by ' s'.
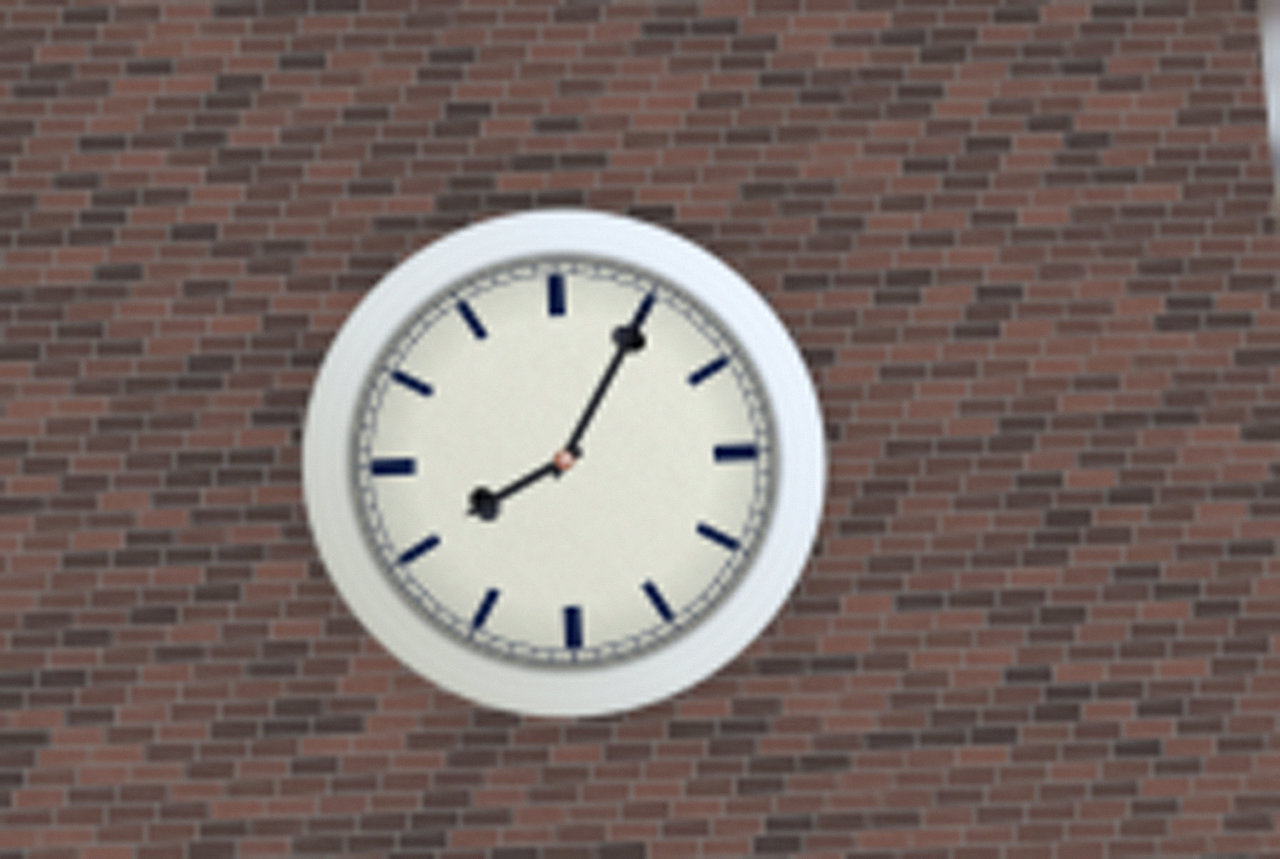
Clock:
8 h 05 min
